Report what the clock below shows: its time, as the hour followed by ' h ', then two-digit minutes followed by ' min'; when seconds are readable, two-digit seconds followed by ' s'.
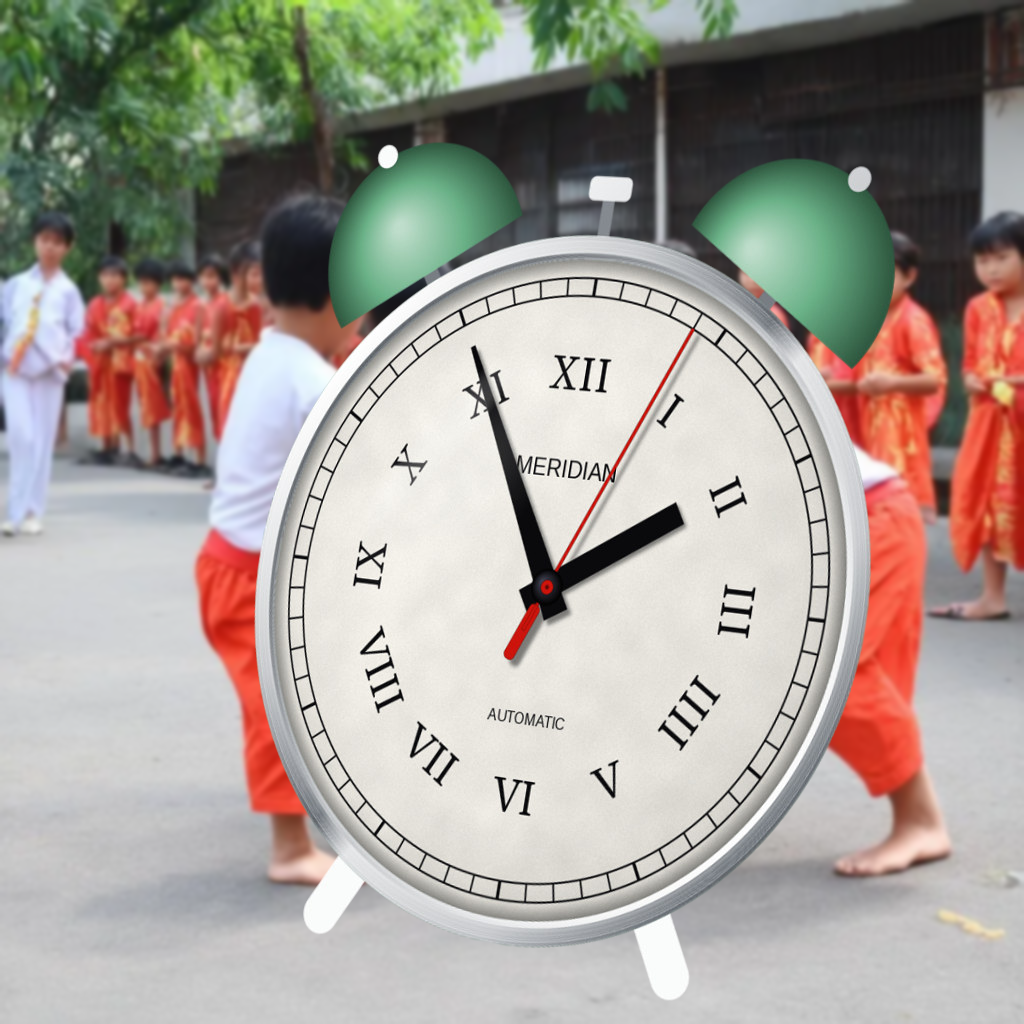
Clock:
1 h 55 min 04 s
